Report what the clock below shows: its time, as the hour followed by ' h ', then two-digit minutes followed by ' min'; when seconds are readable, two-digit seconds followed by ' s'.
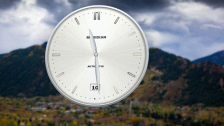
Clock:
11 h 29 min
